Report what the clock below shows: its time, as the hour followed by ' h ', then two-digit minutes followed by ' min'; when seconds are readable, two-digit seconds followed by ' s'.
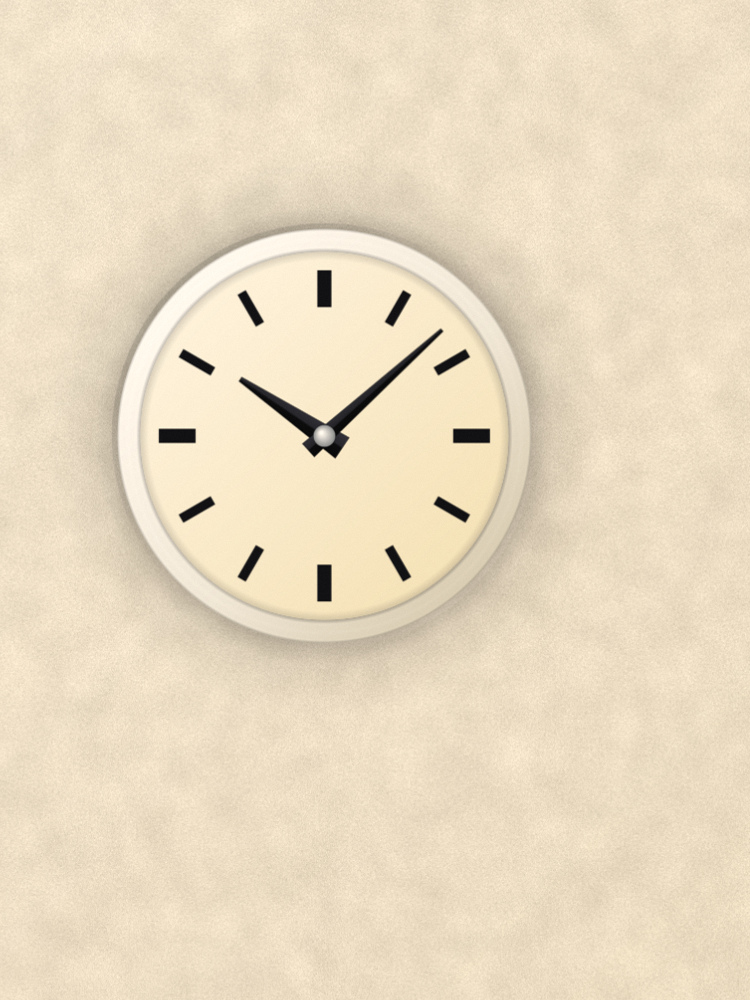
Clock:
10 h 08 min
